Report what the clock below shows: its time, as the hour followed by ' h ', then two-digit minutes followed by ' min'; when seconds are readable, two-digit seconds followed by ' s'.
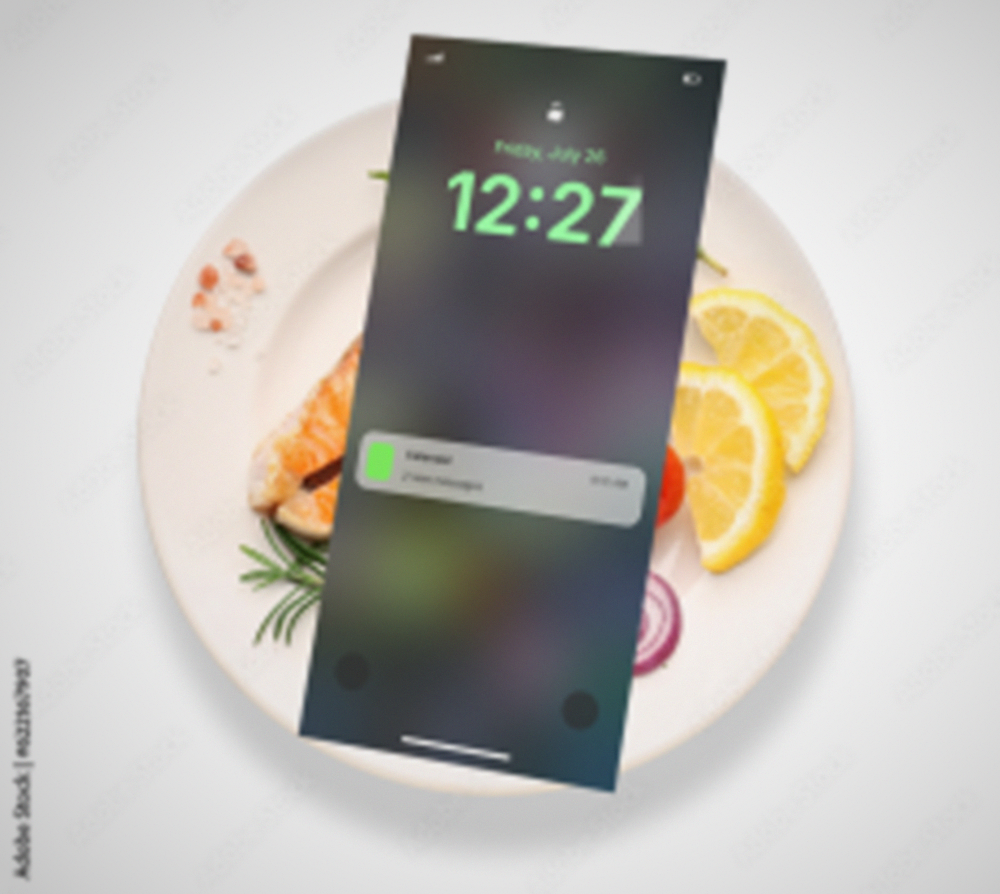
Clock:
12 h 27 min
